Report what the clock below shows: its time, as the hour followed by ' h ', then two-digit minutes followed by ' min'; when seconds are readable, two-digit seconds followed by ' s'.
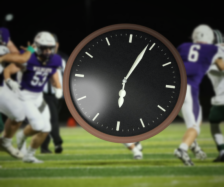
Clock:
6 h 04 min
